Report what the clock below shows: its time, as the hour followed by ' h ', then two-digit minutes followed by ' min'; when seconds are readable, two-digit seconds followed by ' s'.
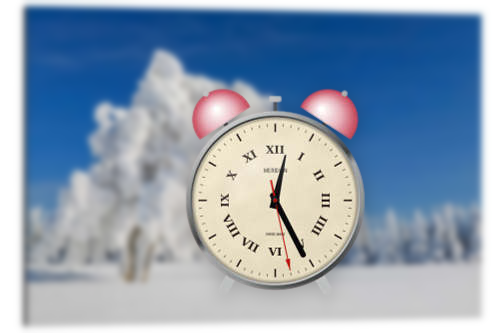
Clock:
12 h 25 min 28 s
